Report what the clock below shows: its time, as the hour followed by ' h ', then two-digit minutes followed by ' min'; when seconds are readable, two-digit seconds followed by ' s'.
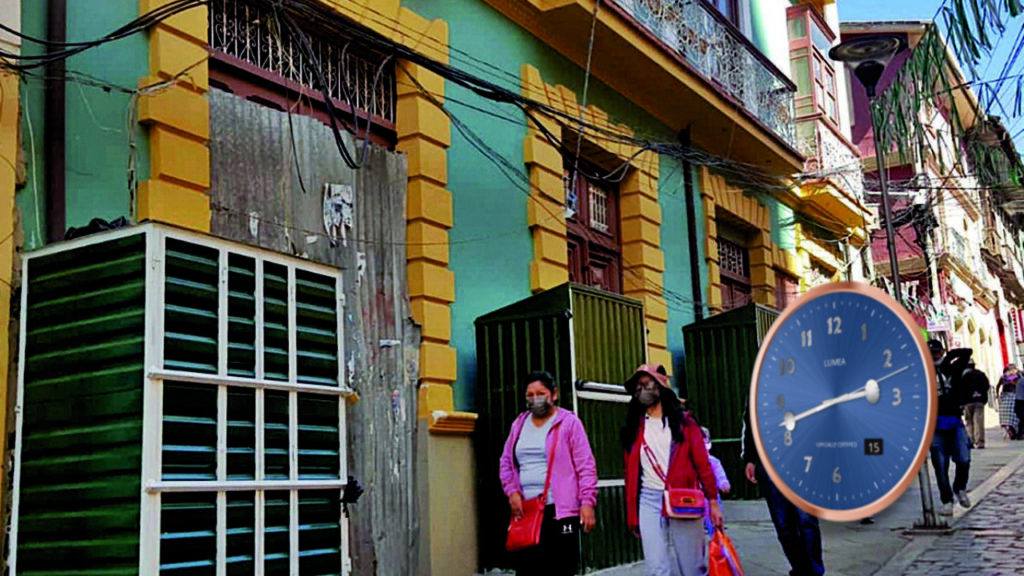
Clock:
2 h 42 min 12 s
